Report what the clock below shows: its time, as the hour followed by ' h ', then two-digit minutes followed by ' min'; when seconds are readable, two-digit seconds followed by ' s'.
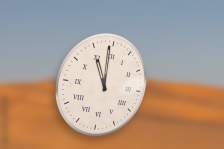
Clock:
10 h 59 min
